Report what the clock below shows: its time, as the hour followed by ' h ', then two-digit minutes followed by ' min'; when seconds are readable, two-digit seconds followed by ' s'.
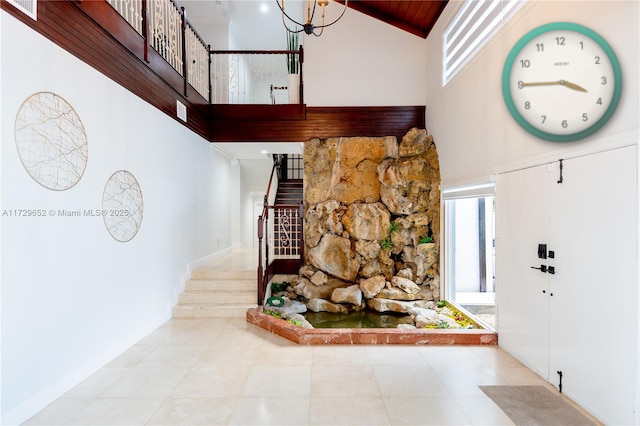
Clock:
3 h 45 min
